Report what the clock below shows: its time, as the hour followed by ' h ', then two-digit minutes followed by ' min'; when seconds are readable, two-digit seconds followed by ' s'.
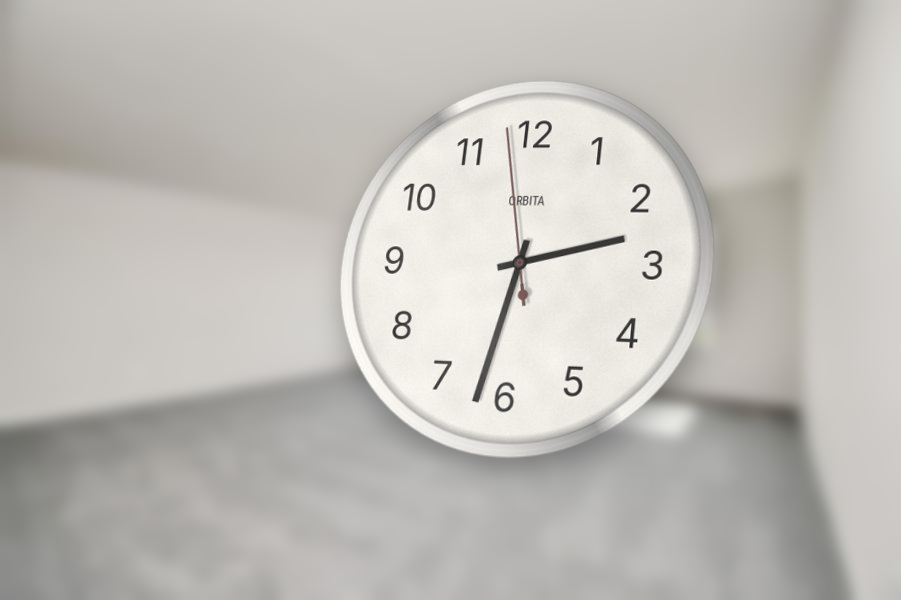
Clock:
2 h 31 min 58 s
